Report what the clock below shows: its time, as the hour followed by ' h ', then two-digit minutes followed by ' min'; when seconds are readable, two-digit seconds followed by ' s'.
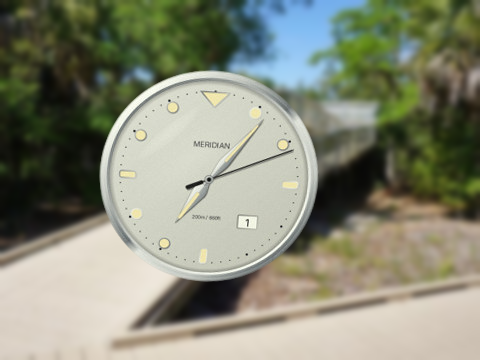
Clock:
7 h 06 min 11 s
